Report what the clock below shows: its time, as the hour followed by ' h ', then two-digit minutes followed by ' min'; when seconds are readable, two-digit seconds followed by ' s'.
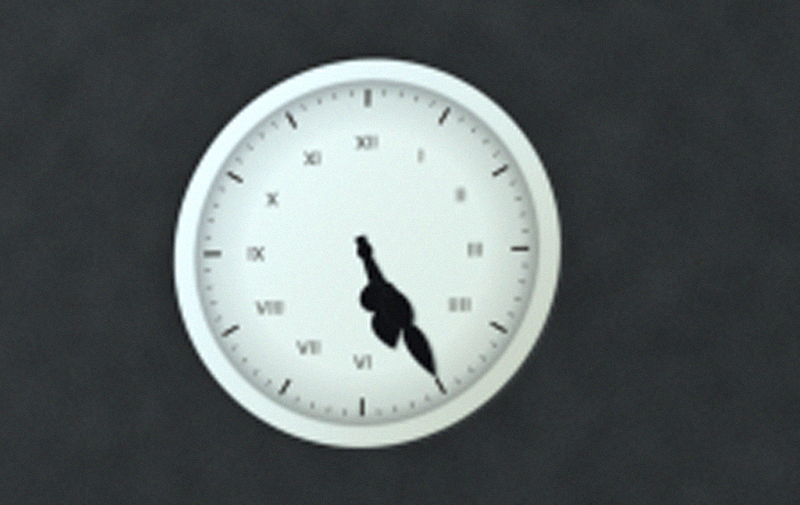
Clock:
5 h 25 min
